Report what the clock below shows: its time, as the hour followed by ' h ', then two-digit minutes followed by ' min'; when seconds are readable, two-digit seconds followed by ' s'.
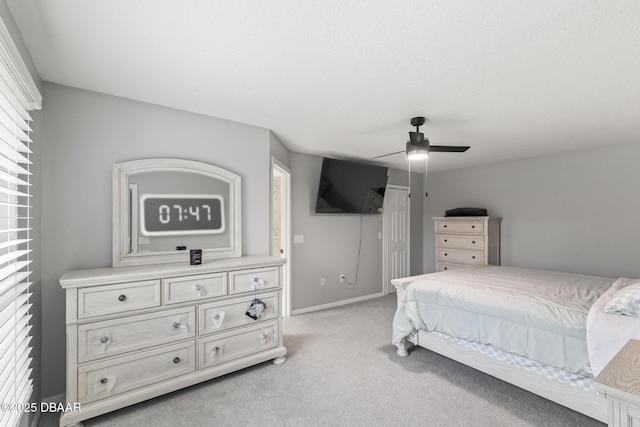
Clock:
7 h 47 min
